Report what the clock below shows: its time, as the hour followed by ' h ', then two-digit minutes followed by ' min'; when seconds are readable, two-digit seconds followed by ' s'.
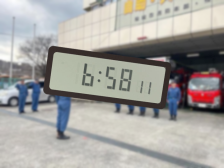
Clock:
6 h 58 min 11 s
